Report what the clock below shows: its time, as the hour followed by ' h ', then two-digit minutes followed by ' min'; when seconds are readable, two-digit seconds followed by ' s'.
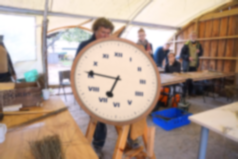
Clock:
6 h 46 min
